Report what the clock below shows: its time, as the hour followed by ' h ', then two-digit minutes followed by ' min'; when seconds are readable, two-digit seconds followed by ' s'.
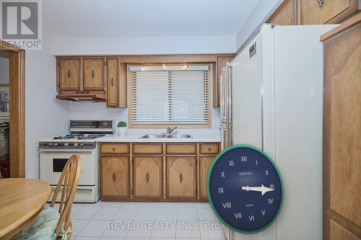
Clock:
3 h 16 min
